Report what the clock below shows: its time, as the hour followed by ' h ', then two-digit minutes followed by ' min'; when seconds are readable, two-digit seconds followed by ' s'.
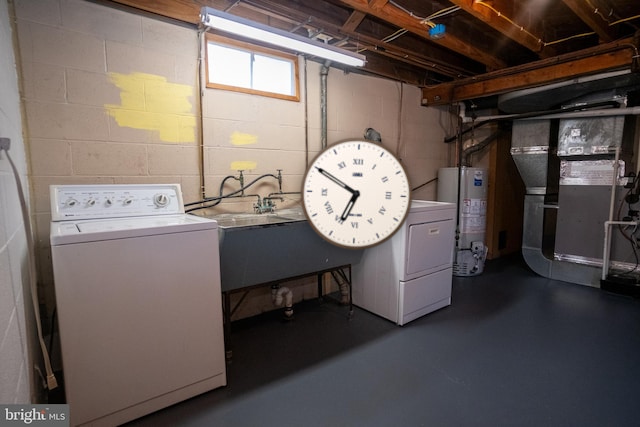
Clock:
6 h 50 min
